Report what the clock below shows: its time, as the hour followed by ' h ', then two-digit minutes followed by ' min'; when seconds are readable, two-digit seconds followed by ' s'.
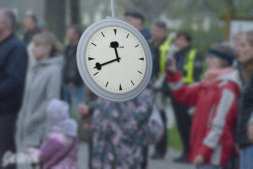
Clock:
11 h 42 min
